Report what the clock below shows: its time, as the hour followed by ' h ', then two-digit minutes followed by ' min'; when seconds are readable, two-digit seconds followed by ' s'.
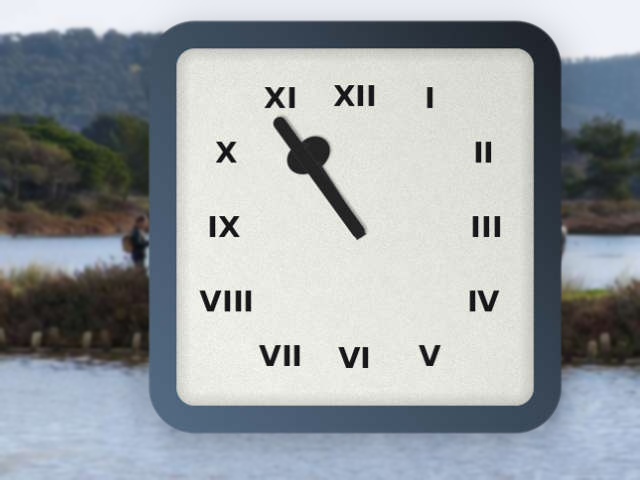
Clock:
10 h 54 min
